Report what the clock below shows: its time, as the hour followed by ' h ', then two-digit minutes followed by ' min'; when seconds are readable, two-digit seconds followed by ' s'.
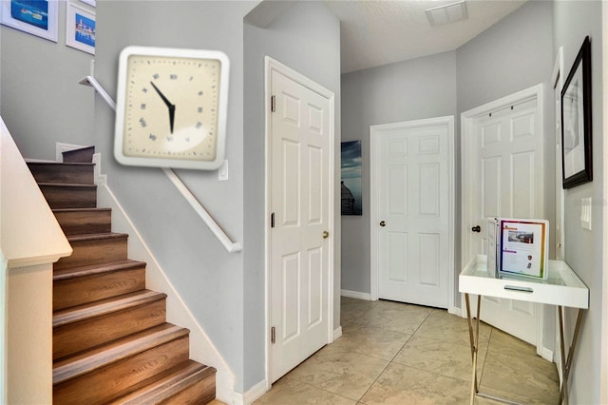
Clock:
5 h 53 min
